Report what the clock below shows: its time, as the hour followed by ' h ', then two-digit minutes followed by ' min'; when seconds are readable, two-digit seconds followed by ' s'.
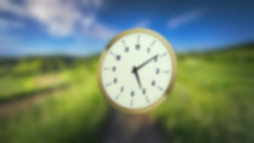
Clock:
5 h 09 min
